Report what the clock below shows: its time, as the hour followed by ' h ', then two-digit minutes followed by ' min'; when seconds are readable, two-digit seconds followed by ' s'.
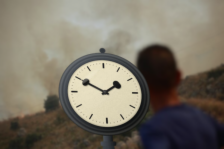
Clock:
1 h 50 min
